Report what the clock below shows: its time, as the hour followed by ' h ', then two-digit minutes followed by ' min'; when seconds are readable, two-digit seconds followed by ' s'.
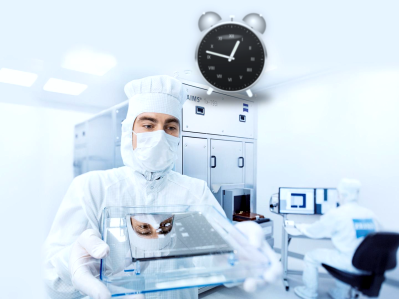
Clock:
12 h 47 min
